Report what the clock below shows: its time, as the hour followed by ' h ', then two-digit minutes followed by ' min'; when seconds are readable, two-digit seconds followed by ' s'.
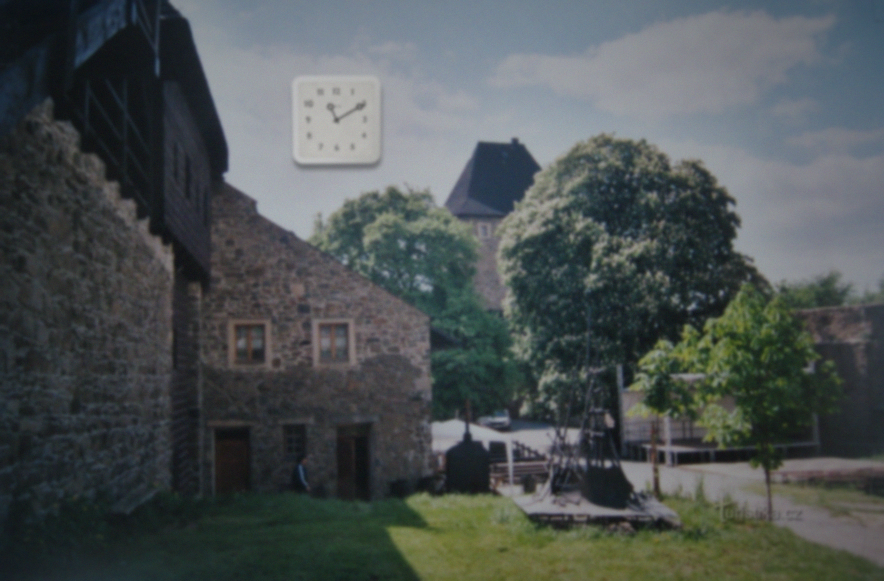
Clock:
11 h 10 min
